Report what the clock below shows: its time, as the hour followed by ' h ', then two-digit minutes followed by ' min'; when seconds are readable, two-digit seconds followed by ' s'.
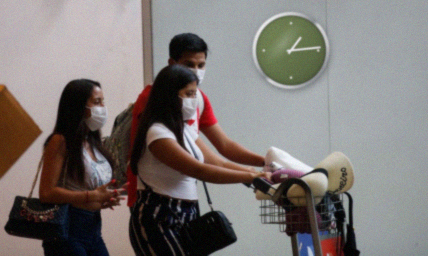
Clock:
1 h 14 min
